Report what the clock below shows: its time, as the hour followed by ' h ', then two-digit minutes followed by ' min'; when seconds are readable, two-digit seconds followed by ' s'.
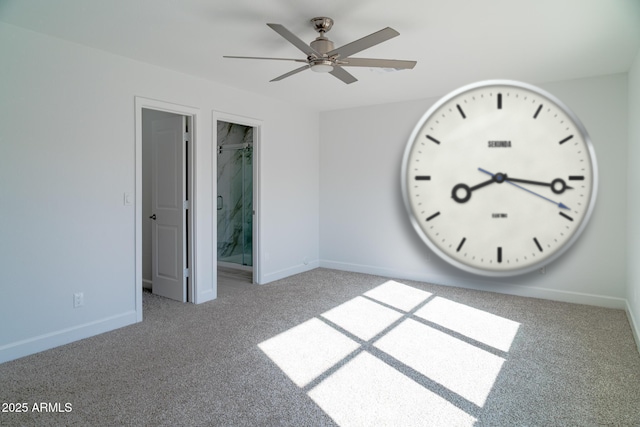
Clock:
8 h 16 min 19 s
